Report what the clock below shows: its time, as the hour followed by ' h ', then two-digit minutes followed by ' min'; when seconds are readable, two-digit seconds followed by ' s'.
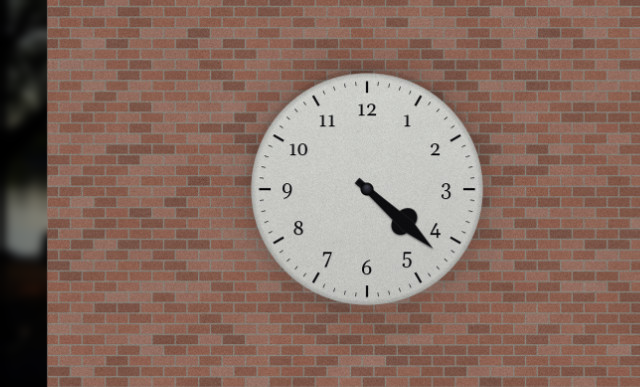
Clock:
4 h 22 min
